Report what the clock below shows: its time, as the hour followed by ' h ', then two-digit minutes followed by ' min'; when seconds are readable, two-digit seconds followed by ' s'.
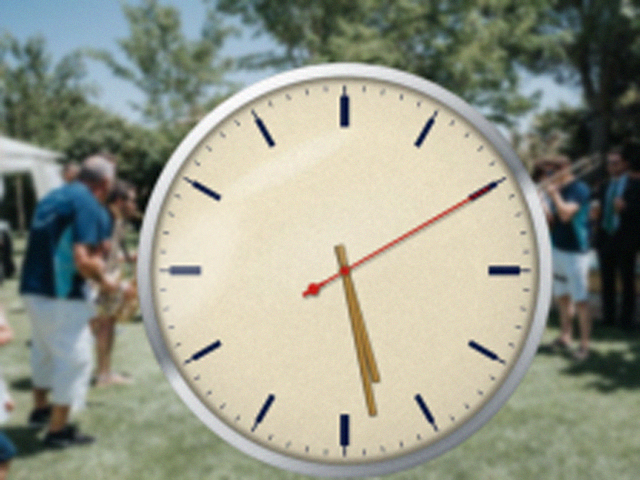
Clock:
5 h 28 min 10 s
